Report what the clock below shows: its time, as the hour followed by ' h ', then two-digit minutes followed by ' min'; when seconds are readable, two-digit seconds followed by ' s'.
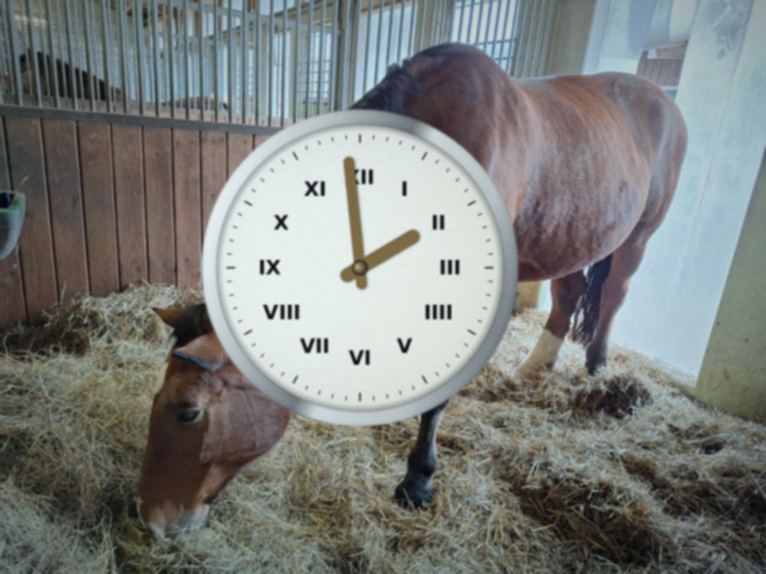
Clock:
1 h 59 min
